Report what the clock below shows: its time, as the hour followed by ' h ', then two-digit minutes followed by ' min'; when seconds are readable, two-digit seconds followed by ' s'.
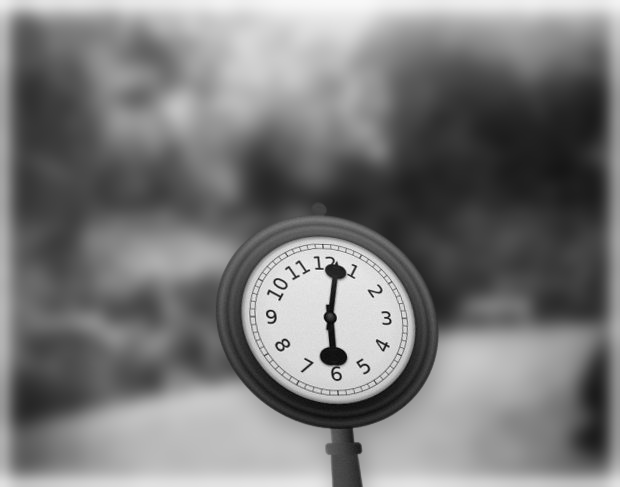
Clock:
6 h 02 min
